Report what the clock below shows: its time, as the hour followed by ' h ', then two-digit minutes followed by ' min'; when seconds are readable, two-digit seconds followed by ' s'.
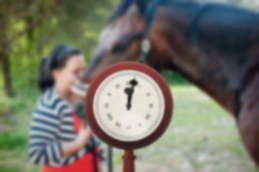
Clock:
12 h 02 min
